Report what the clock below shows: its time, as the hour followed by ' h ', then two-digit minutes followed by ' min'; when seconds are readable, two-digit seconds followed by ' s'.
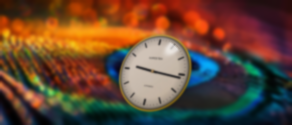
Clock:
9 h 16 min
